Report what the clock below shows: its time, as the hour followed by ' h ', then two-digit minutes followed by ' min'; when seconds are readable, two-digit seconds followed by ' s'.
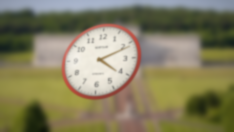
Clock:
4 h 11 min
